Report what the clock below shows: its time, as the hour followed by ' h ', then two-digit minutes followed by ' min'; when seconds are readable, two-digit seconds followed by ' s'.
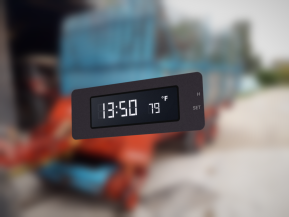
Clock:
13 h 50 min
